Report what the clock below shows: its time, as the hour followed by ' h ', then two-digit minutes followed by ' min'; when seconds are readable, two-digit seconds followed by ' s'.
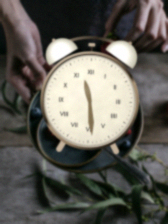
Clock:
11 h 29 min
